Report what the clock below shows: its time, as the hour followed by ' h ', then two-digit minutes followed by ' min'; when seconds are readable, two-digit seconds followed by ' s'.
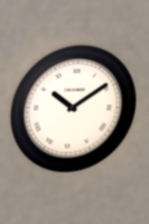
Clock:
10 h 09 min
